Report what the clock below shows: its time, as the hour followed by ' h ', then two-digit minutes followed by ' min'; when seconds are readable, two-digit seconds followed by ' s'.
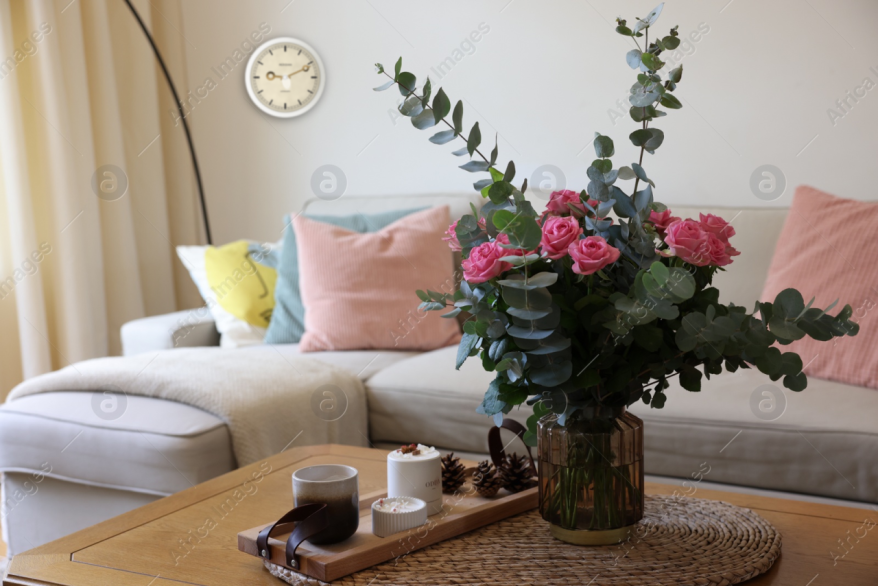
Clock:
9 h 11 min
